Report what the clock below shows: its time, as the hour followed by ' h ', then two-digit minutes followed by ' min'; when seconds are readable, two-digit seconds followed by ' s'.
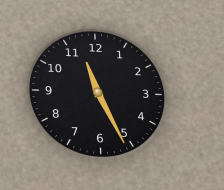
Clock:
11 h 26 min
